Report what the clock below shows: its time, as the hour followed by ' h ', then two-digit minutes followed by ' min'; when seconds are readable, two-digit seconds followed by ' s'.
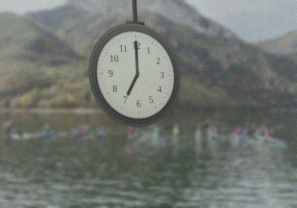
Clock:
7 h 00 min
